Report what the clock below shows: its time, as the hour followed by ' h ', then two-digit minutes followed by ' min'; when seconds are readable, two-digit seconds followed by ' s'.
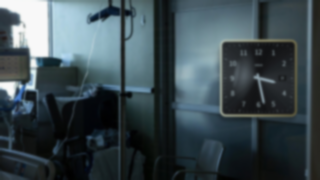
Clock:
3 h 28 min
